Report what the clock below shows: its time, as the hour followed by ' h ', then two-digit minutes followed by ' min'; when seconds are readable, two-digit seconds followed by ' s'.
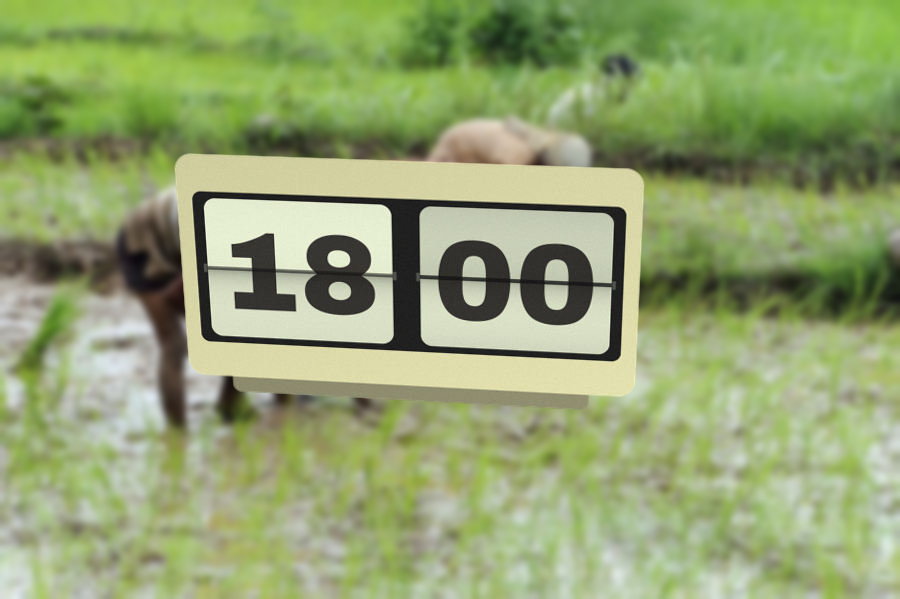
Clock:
18 h 00 min
